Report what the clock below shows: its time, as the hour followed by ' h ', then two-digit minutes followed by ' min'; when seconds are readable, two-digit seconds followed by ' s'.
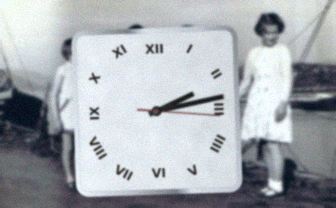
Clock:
2 h 13 min 16 s
